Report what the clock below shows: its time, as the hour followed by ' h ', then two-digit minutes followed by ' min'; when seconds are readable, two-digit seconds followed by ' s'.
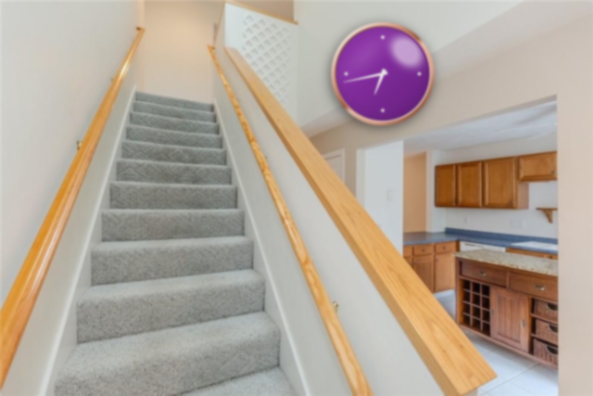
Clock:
6 h 43 min
